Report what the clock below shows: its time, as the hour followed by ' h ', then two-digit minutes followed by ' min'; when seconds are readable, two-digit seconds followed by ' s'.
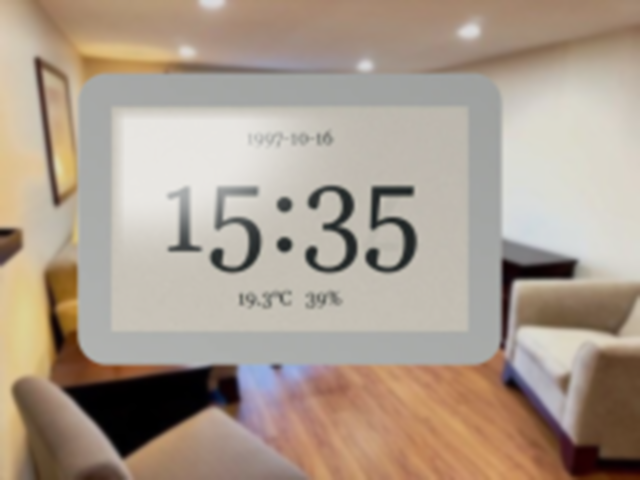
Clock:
15 h 35 min
